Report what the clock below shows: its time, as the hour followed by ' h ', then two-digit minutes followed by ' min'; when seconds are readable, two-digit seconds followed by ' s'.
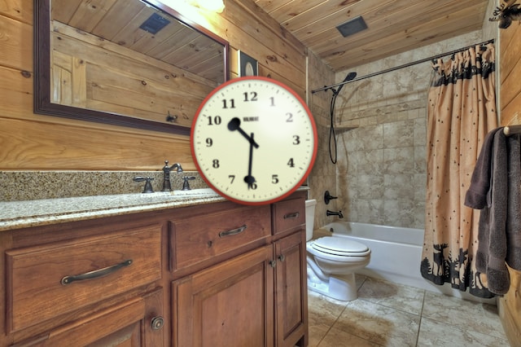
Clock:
10 h 31 min
